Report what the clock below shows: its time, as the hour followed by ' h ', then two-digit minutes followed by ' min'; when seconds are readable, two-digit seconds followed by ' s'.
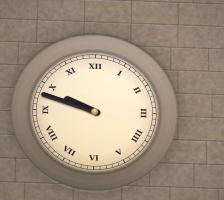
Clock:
9 h 48 min
